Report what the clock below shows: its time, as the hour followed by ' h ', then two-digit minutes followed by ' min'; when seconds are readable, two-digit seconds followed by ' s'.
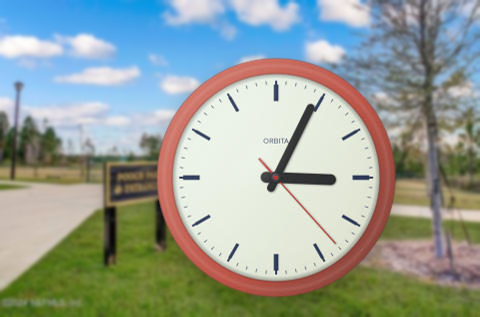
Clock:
3 h 04 min 23 s
